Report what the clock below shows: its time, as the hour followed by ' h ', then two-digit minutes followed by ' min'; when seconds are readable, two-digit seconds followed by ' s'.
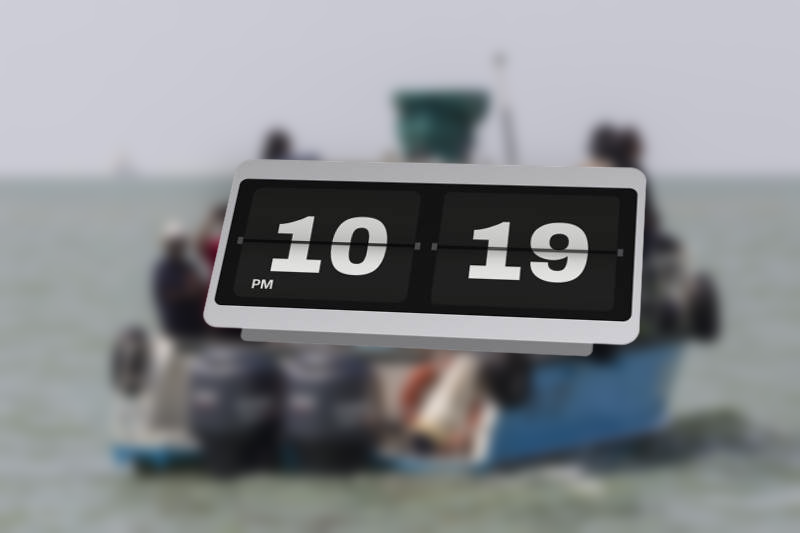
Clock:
10 h 19 min
